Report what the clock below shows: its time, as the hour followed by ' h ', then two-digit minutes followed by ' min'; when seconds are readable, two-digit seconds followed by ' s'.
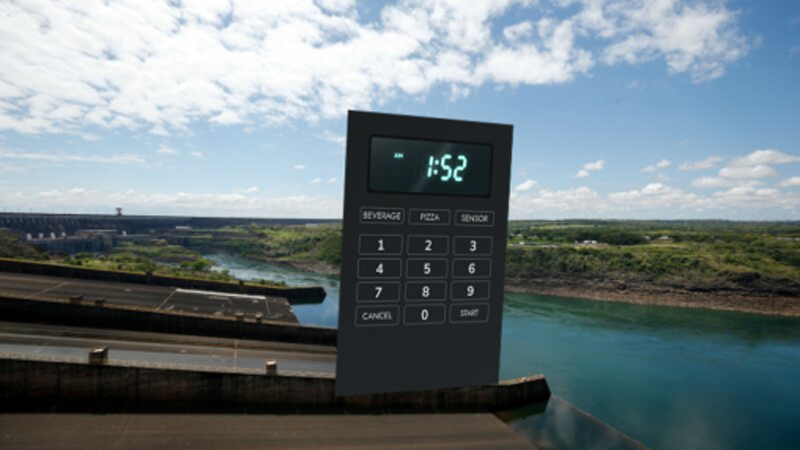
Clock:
1 h 52 min
